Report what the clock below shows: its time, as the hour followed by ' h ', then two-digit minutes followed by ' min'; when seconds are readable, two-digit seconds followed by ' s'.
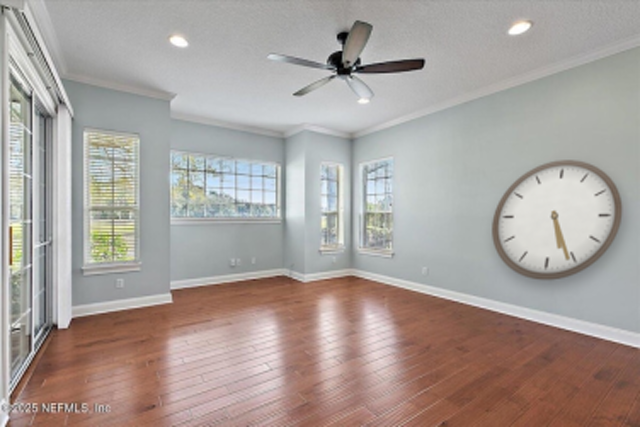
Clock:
5 h 26 min
